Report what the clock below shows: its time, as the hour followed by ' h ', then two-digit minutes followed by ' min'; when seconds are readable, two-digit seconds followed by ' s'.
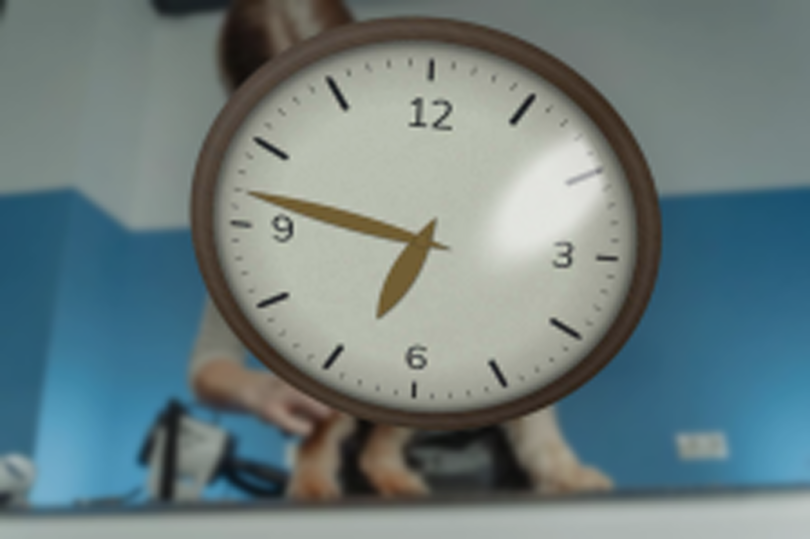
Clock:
6 h 47 min
